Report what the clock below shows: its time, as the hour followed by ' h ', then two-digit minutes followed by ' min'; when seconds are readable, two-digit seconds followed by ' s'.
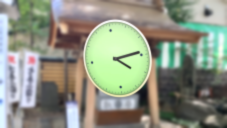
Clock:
4 h 14 min
